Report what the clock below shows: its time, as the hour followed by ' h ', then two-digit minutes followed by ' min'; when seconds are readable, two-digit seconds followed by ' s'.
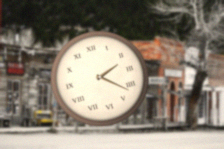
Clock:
2 h 22 min
